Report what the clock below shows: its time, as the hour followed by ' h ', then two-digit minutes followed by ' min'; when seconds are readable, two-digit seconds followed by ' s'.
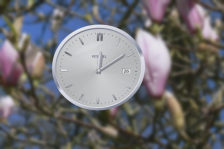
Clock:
12 h 09 min
